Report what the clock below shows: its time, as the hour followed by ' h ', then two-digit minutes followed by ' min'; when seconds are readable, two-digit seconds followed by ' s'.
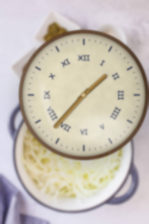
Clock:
1 h 37 min
